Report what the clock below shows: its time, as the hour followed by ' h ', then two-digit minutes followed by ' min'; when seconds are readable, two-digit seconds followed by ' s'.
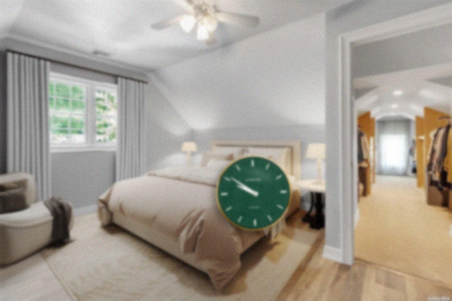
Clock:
9 h 51 min
